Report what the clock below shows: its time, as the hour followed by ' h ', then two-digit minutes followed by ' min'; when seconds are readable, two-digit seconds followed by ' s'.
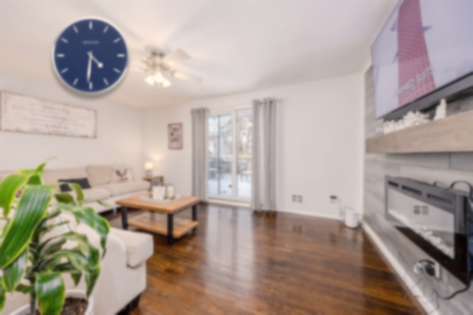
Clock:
4 h 31 min
